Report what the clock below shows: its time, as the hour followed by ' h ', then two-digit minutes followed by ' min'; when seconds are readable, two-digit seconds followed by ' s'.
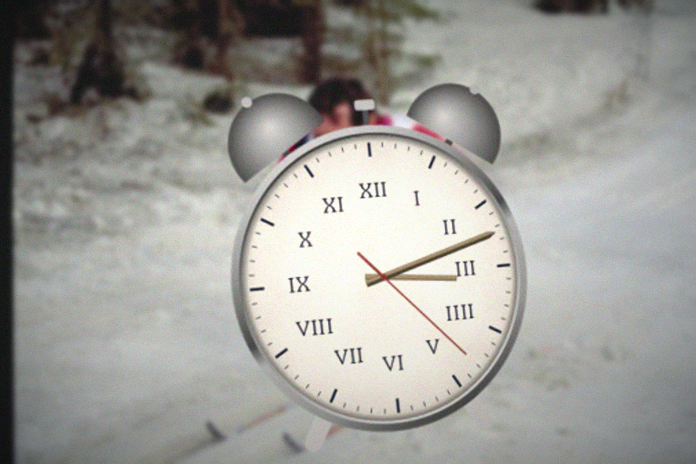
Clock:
3 h 12 min 23 s
